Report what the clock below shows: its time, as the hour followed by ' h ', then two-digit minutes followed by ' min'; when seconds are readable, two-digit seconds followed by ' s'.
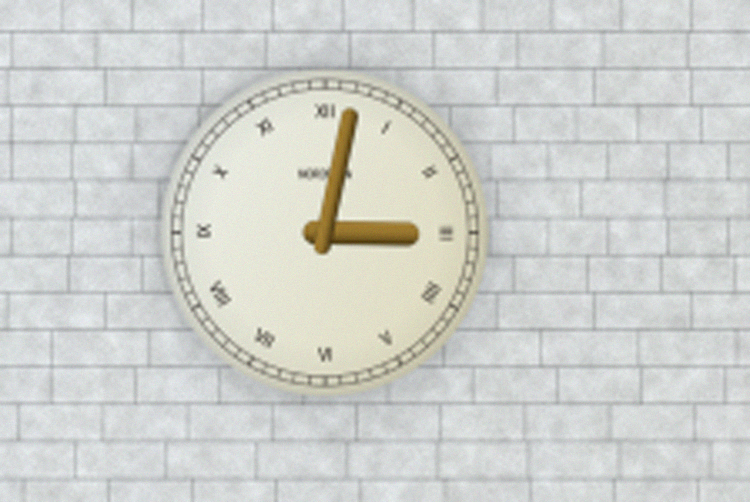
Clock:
3 h 02 min
